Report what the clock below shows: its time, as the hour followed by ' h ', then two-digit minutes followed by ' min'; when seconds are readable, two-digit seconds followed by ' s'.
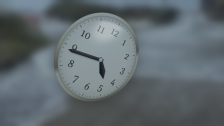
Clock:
4 h 44 min
